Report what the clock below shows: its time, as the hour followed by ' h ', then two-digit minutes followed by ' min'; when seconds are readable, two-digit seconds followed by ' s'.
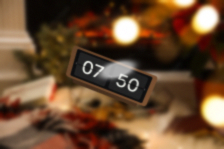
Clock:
7 h 50 min
